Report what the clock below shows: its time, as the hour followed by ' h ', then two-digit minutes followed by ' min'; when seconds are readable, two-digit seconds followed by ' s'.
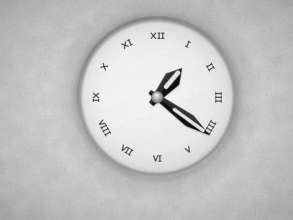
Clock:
1 h 21 min
